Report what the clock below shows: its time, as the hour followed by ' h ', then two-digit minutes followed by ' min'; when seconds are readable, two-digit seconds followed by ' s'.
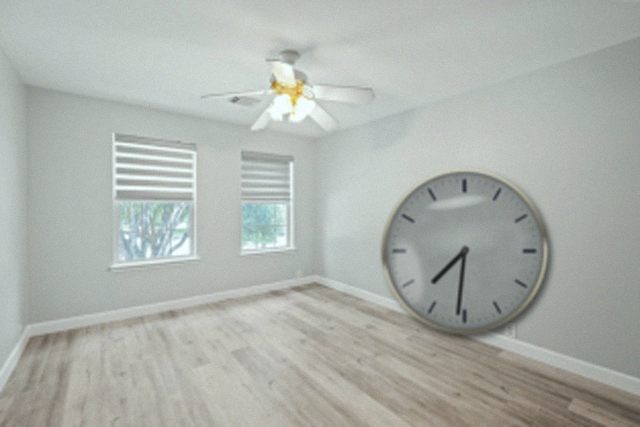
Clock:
7 h 31 min
